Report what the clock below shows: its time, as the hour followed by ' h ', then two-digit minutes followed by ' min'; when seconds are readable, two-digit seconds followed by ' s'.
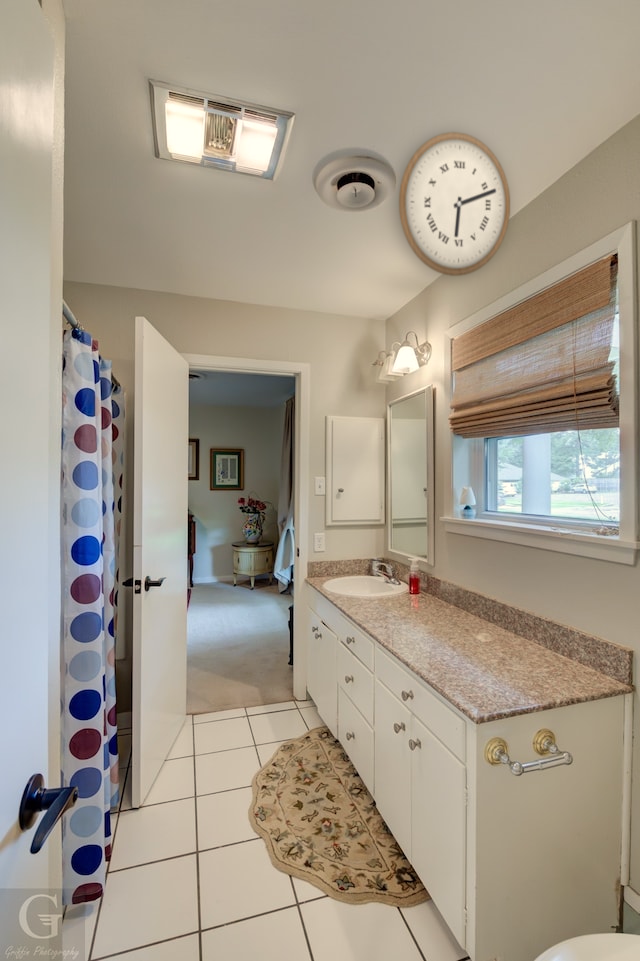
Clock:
6 h 12 min
